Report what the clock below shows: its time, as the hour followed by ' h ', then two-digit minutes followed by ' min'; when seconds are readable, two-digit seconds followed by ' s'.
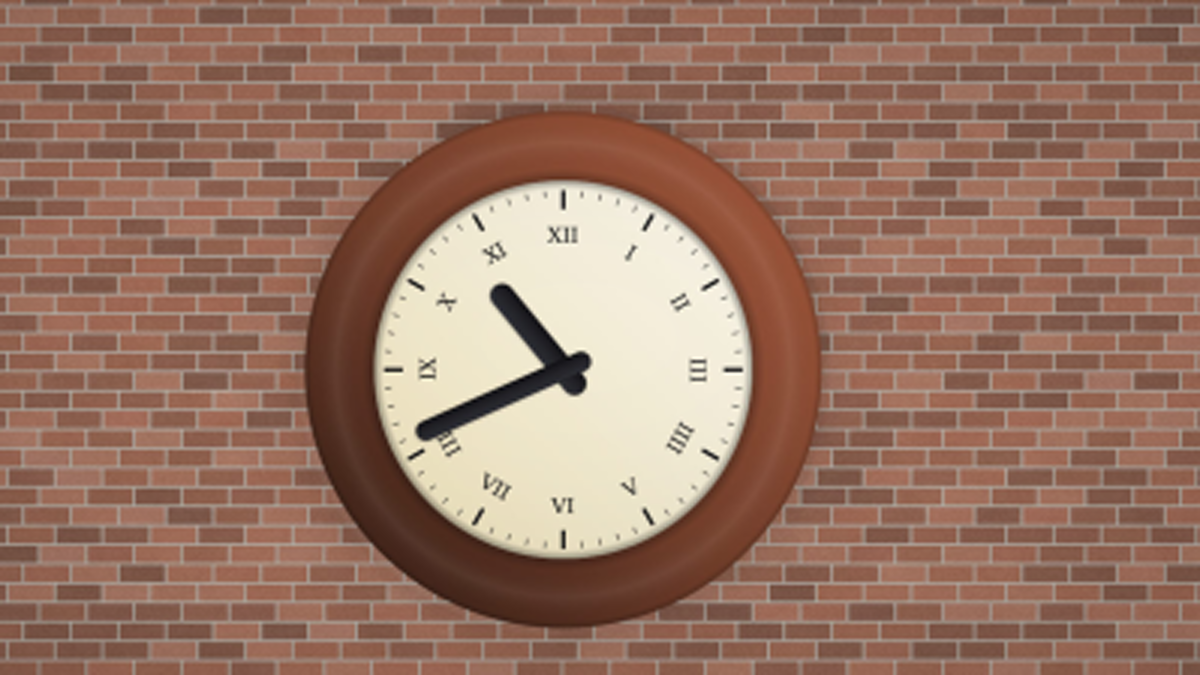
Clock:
10 h 41 min
